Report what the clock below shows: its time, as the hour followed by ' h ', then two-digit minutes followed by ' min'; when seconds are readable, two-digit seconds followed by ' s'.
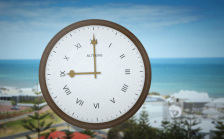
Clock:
9 h 00 min
